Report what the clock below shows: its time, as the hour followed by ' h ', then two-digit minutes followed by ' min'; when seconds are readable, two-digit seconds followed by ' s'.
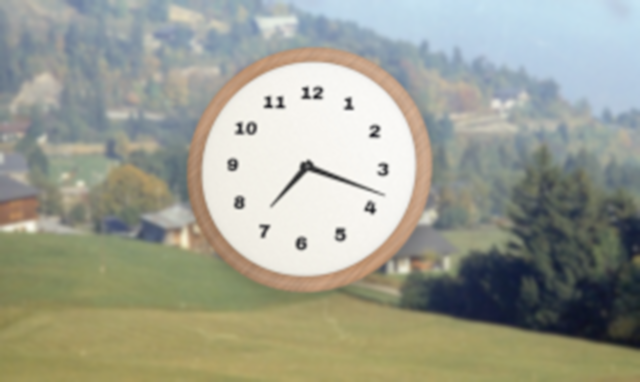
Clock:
7 h 18 min
